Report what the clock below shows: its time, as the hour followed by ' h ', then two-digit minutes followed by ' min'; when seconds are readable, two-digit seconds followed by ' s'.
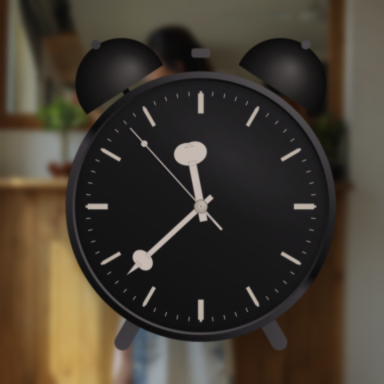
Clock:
11 h 37 min 53 s
